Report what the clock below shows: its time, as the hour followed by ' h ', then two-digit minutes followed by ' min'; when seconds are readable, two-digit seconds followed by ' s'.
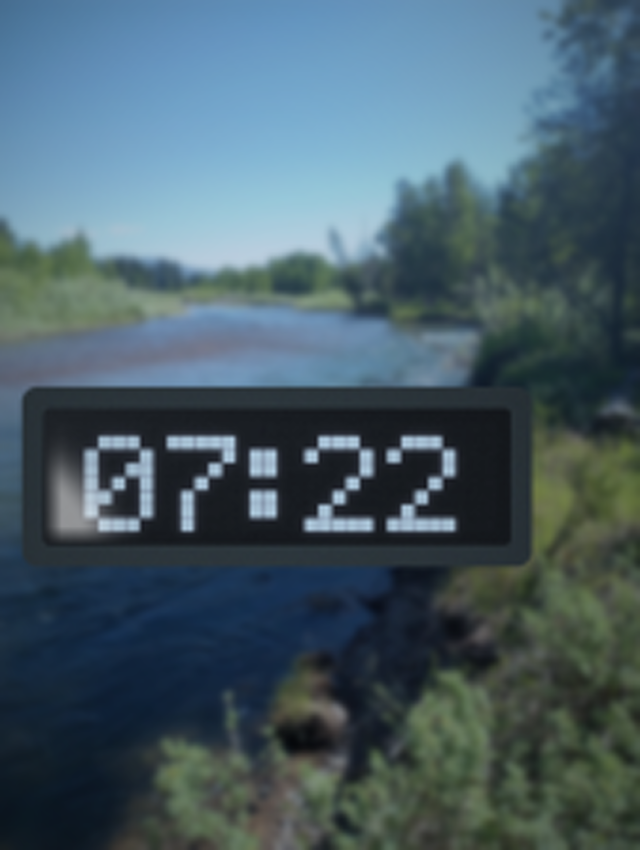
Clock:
7 h 22 min
